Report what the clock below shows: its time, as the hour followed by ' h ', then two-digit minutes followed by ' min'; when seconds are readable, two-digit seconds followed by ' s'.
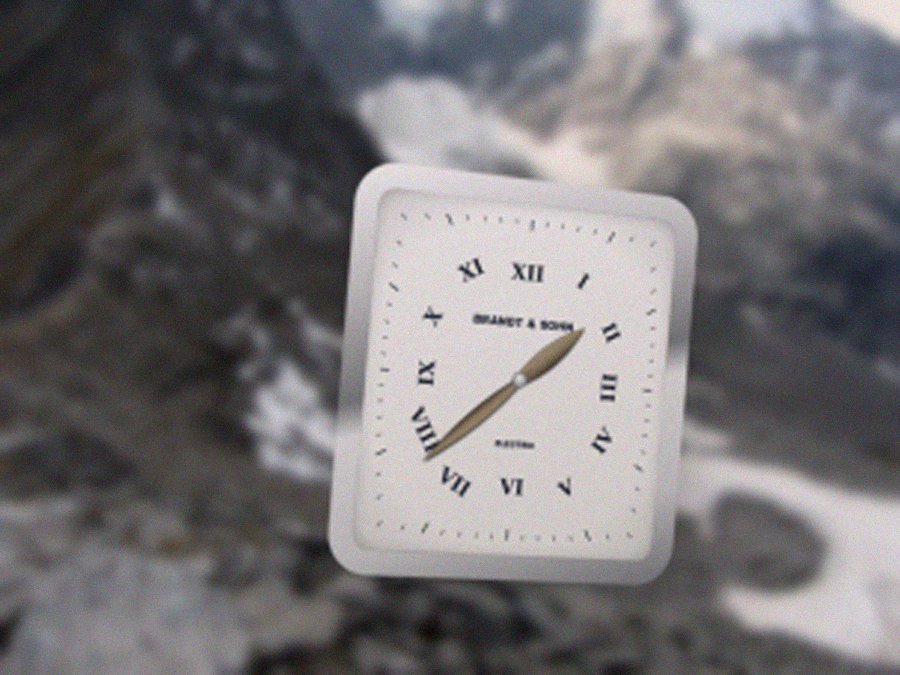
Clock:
1 h 38 min
